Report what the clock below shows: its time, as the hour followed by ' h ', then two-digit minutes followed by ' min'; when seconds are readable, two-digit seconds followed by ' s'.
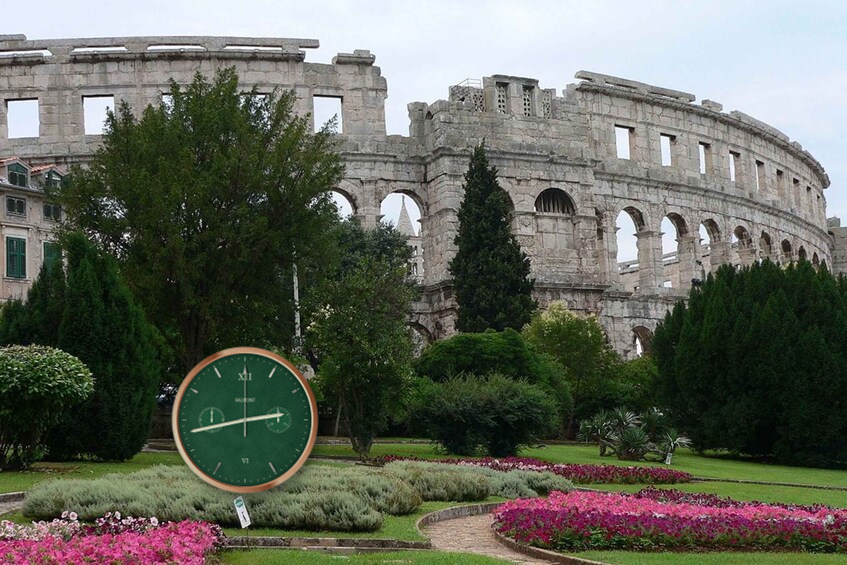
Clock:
2 h 43 min
